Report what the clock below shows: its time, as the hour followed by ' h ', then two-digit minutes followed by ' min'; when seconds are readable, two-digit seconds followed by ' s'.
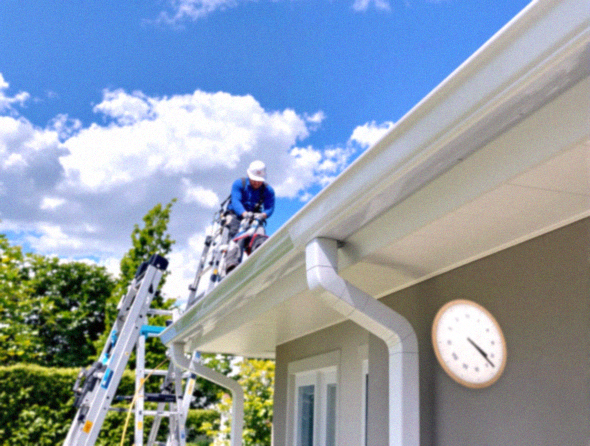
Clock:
4 h 23 min
